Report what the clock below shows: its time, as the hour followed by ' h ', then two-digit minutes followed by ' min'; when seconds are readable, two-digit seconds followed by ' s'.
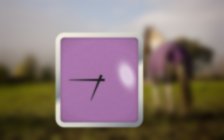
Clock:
6 h 45 min
